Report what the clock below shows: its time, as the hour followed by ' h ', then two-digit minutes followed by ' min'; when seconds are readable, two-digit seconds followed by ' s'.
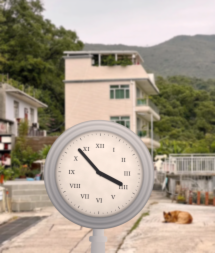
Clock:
3 h 53 min
